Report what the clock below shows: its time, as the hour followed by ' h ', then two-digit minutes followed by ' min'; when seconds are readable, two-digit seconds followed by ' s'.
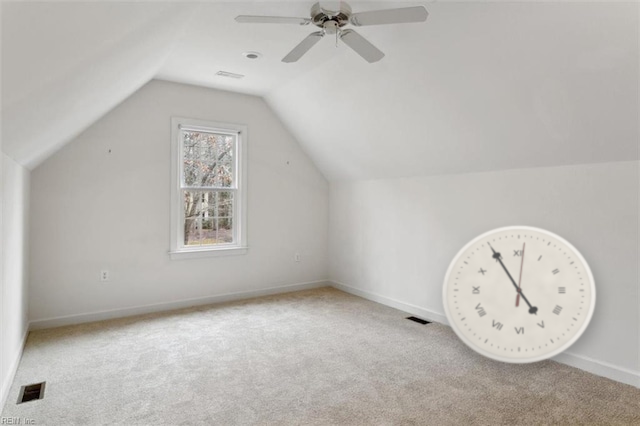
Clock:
4 h 55 min 01 s
